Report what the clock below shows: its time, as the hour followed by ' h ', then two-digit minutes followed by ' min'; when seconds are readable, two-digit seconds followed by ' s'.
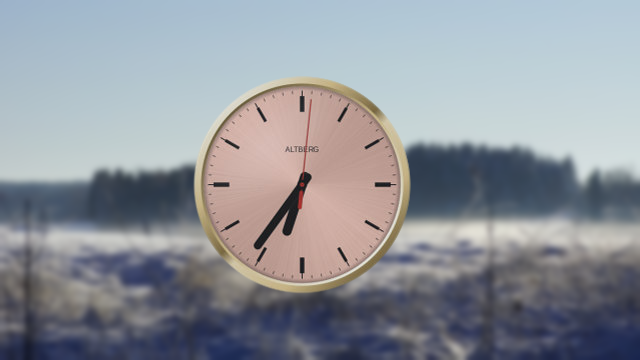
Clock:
6 h 36 min 01 s
